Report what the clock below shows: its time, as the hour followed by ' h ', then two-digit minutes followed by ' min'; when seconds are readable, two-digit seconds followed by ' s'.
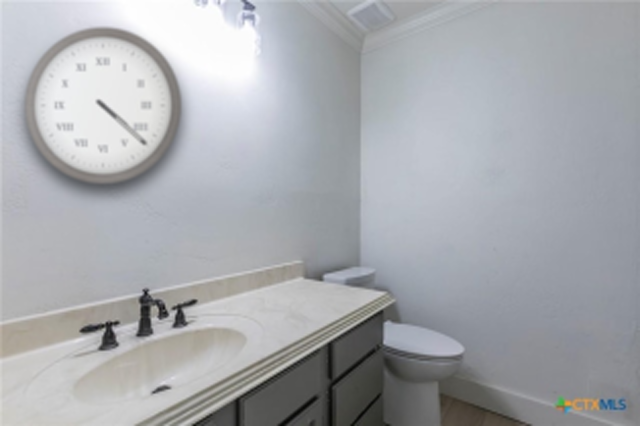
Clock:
4 h 22 min
